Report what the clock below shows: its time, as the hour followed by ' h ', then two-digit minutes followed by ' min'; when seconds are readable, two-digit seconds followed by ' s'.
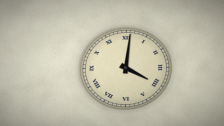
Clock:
4 h 01 min
